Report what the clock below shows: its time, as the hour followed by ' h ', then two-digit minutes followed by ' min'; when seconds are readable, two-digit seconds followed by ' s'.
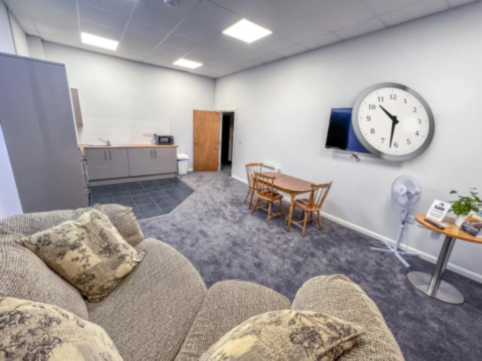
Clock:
10 h 32 min
